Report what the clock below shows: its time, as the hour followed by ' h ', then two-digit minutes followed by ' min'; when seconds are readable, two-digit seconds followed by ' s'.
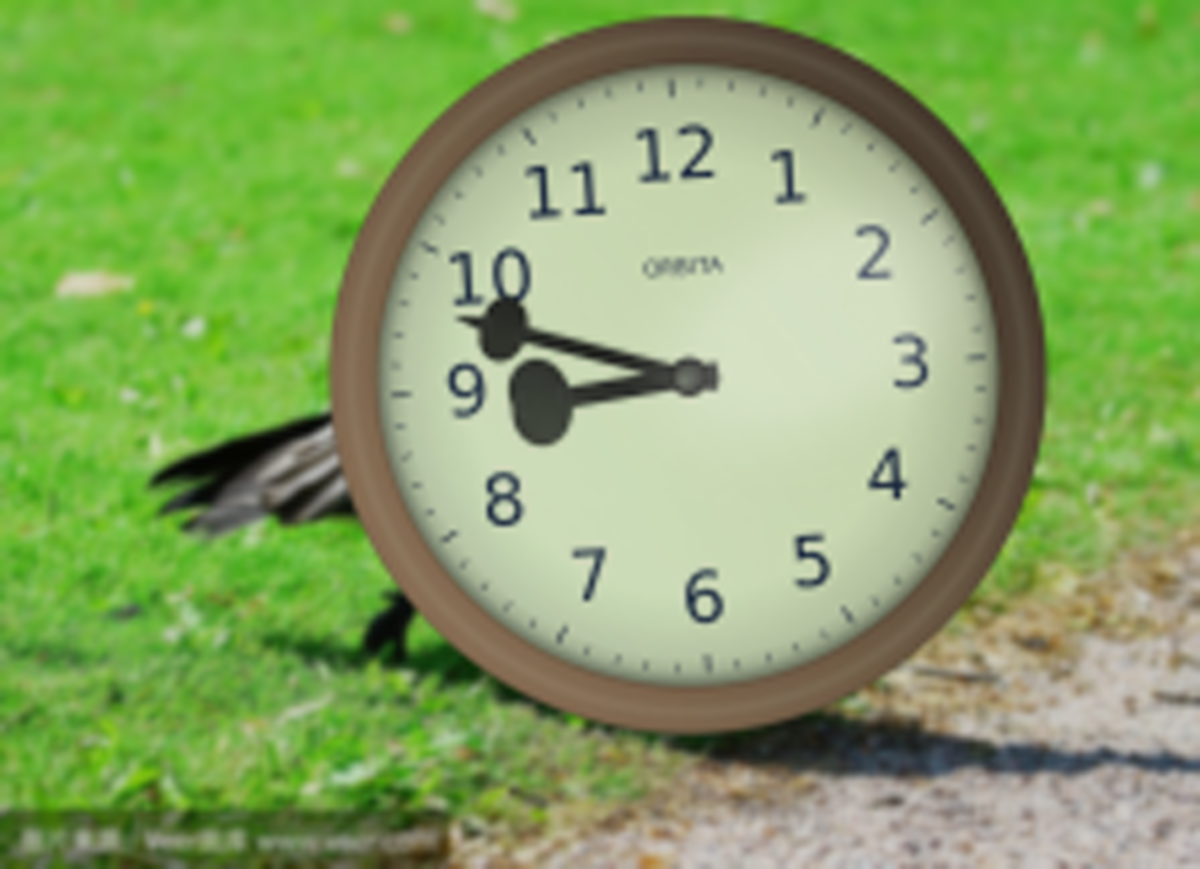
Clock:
8 h 48 min
